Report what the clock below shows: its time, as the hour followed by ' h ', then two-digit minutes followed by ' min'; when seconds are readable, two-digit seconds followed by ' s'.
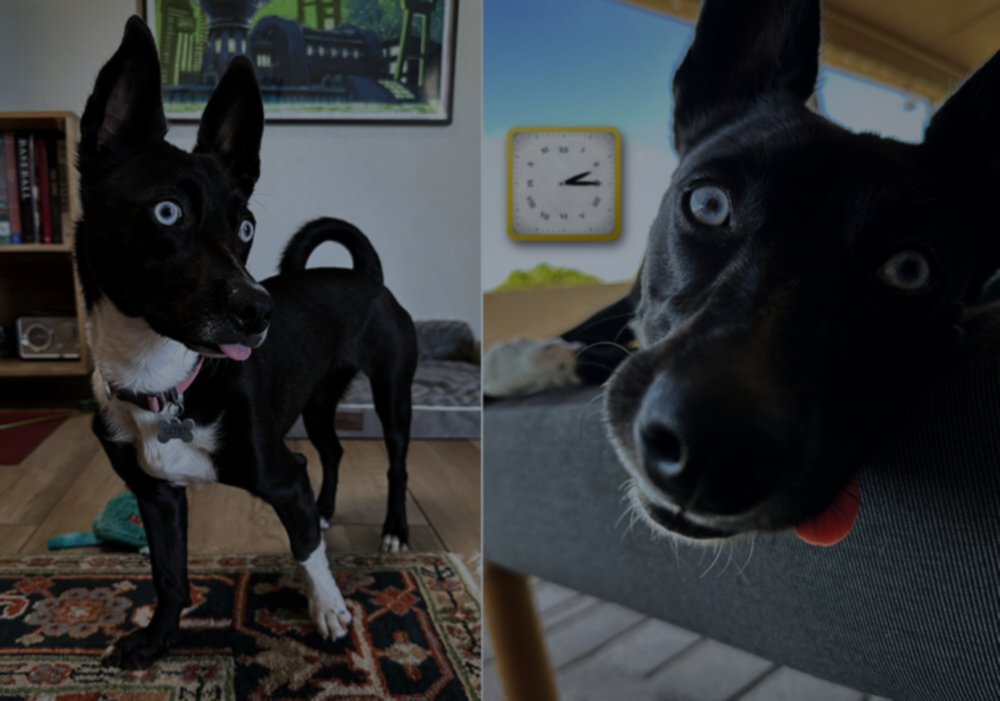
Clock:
2 h 15 min
